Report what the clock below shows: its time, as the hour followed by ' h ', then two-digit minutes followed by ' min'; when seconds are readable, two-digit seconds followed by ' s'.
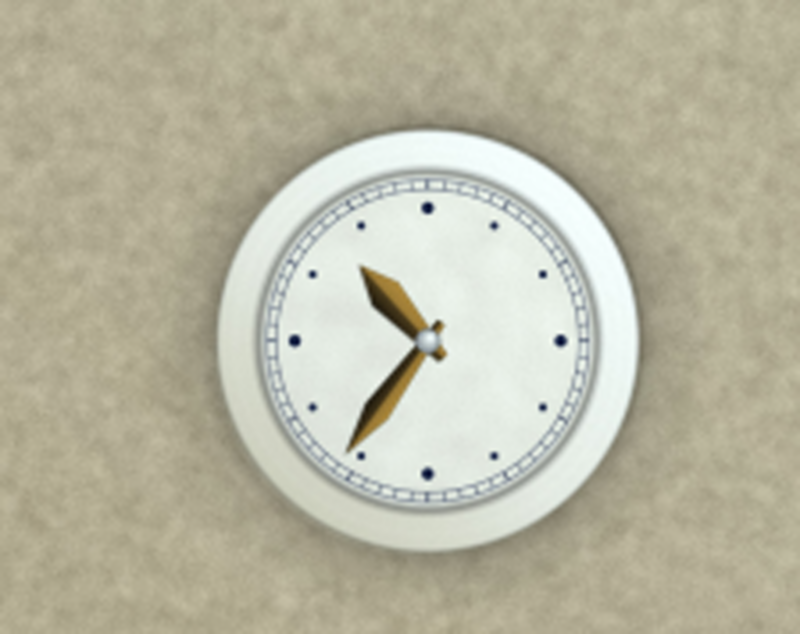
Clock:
10 h 36 min
